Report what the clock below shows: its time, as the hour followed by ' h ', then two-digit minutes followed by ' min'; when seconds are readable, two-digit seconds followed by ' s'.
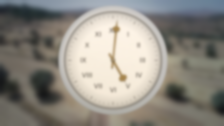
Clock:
5 h 01 min
